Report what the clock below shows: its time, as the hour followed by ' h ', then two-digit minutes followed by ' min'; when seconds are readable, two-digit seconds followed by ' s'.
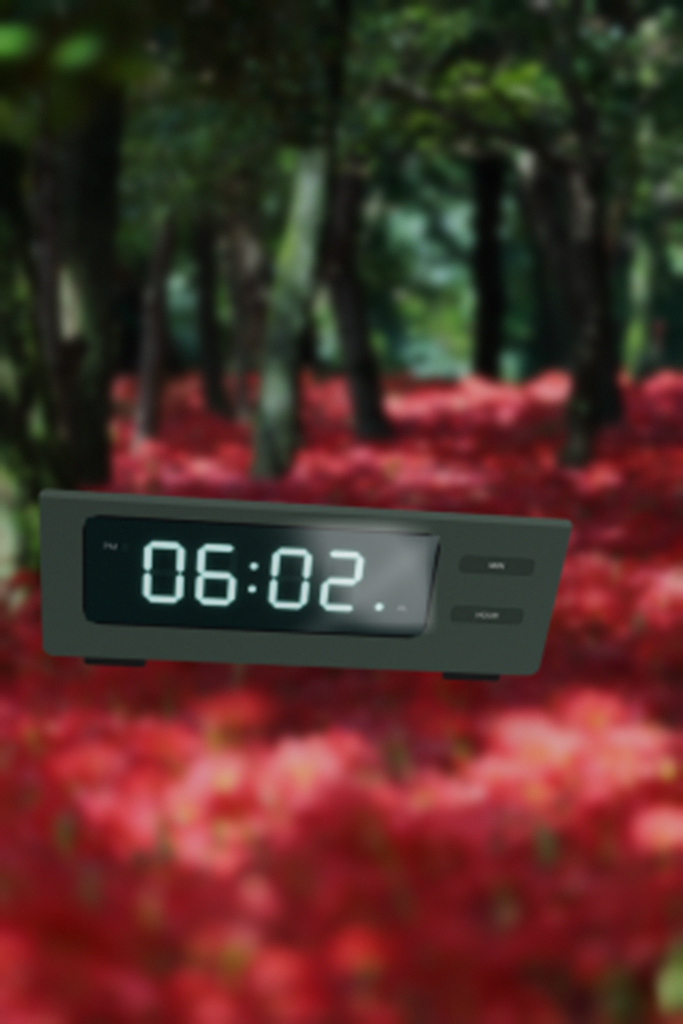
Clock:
6 h 02 min
